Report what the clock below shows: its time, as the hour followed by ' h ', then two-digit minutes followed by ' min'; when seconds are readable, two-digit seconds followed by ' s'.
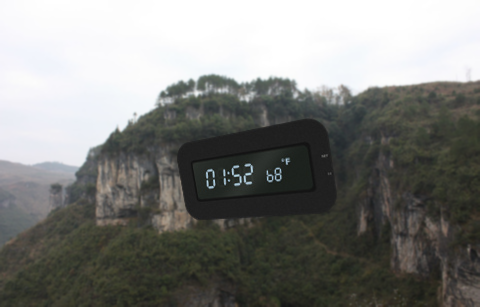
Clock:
1 h 52 min
